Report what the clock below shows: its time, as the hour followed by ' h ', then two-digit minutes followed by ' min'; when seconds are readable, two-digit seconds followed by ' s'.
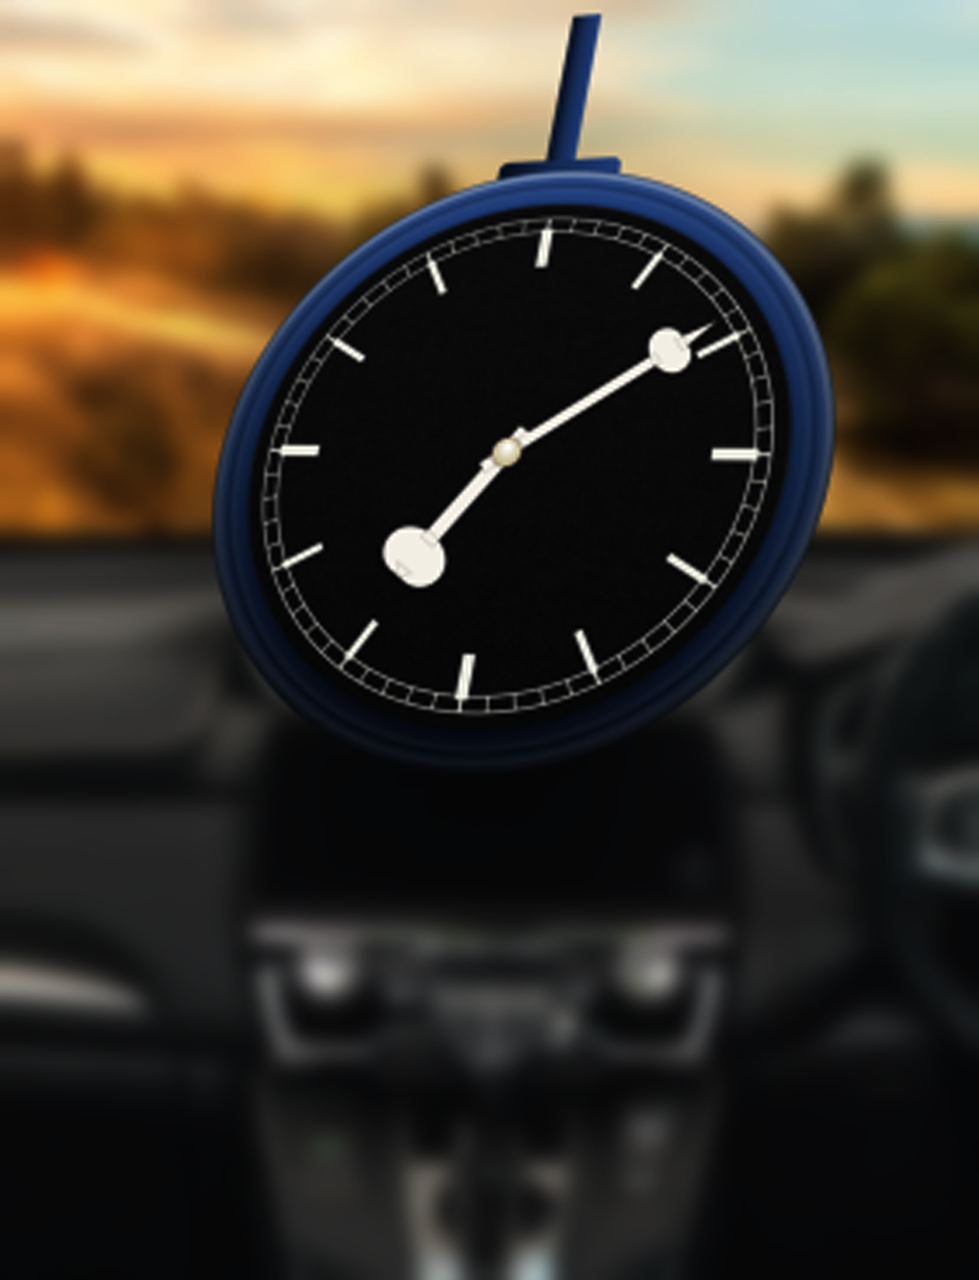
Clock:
7 h 09 min
